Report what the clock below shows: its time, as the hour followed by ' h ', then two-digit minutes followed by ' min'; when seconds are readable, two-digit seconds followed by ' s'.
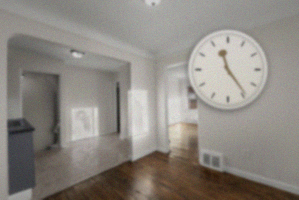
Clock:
11 h 24 min
